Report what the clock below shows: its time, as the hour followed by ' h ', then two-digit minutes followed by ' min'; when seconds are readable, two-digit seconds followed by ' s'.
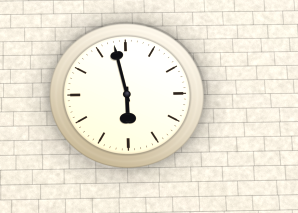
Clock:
5 h 58 min
